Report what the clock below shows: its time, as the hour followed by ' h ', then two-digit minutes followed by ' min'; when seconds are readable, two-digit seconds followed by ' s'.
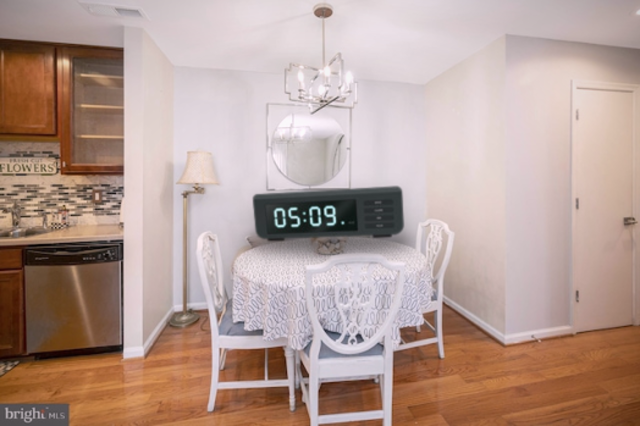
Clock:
5 h 09 min
